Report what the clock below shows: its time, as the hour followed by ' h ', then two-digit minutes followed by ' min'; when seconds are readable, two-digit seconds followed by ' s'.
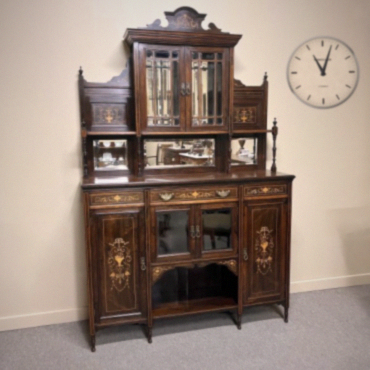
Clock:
11 h 03 min
